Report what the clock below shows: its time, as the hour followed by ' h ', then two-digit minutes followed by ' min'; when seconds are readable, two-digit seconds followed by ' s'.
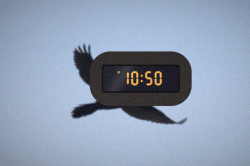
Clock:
10 h 50 min
